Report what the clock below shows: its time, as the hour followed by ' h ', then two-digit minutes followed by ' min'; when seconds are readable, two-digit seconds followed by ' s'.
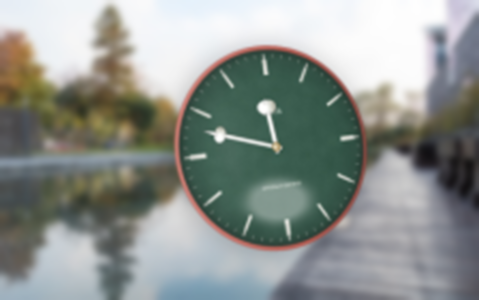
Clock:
11 h 48 min
